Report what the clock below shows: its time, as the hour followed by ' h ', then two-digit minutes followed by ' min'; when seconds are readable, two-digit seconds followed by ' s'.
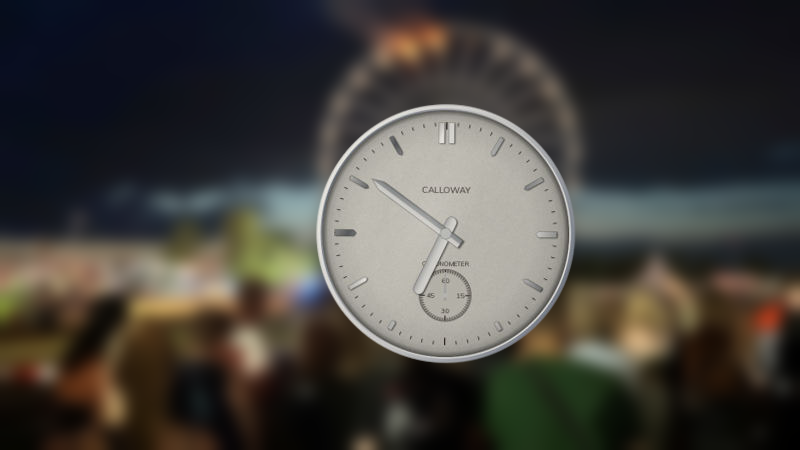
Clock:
6 h 51 min
